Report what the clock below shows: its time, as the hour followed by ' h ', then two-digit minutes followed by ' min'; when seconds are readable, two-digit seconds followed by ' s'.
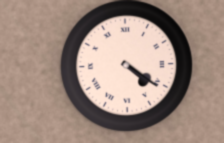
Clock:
4 h 21 min
